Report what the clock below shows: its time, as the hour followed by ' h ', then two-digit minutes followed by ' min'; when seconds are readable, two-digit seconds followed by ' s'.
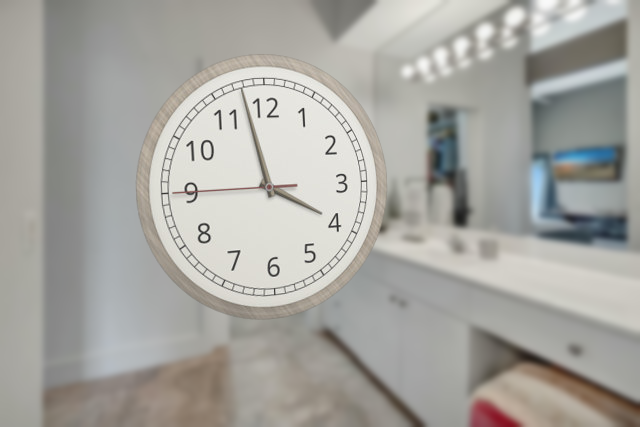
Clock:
3 h 57 min 45 s
